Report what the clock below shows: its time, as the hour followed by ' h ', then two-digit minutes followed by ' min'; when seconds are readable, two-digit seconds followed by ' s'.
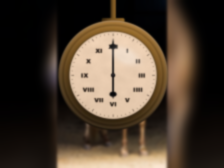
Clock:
6 h 00 min
